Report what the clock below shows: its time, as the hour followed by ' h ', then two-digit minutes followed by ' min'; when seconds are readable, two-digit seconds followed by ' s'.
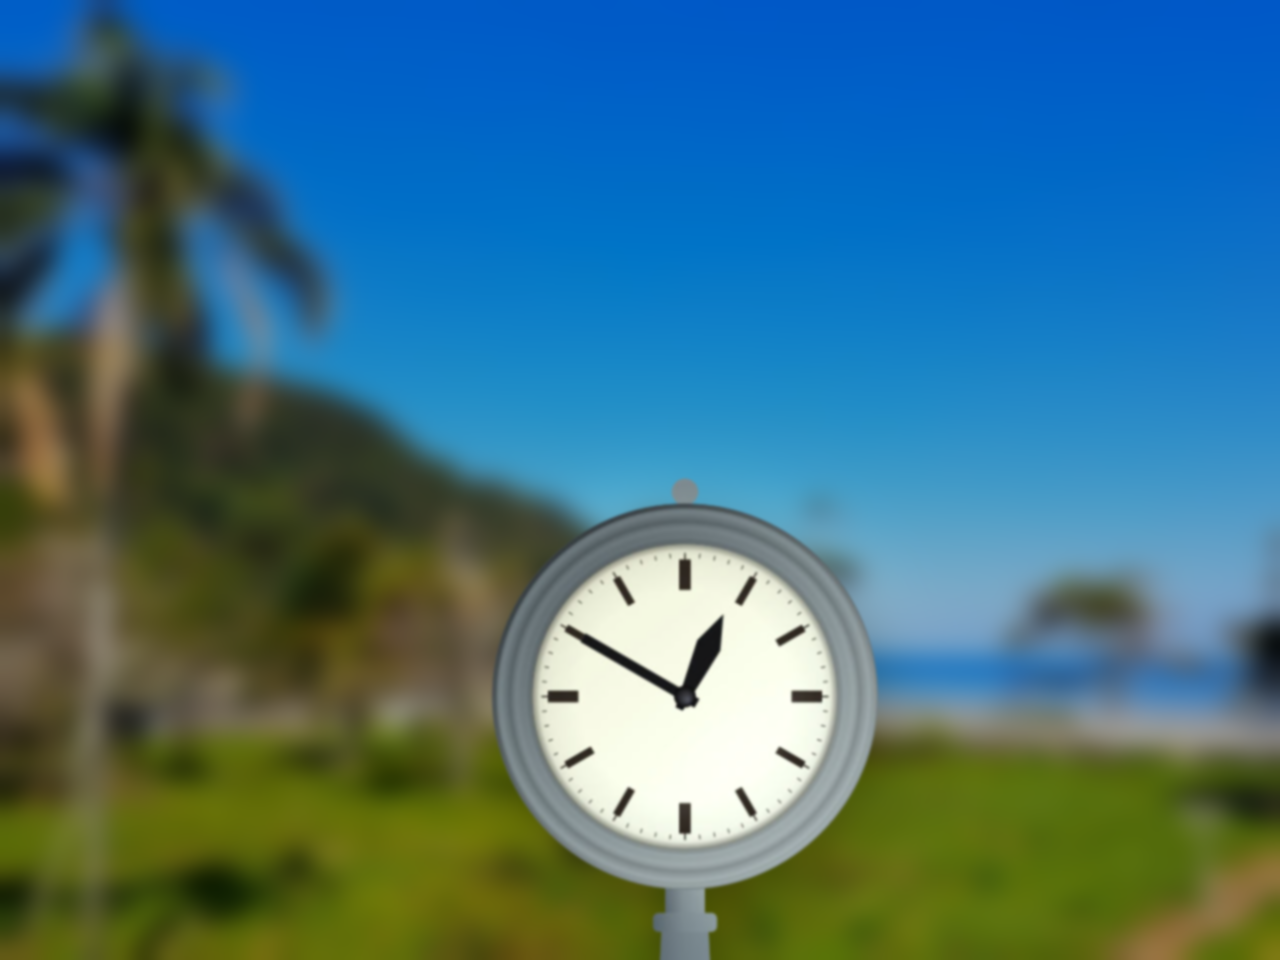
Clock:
12 h 50 min
